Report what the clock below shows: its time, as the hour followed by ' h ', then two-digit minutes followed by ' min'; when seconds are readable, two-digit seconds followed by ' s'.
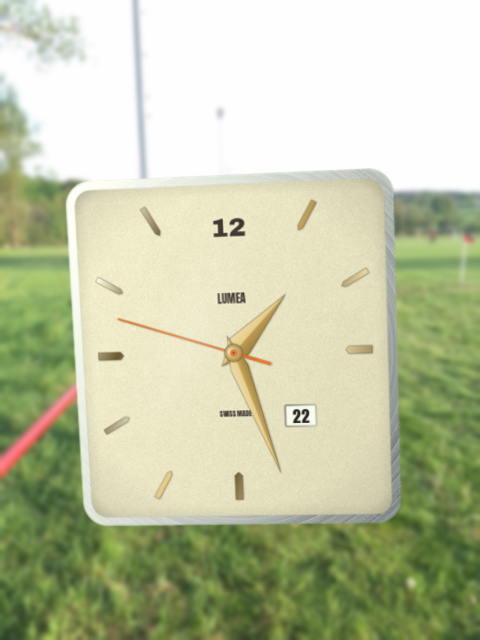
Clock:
1 h 26 min 48 s
